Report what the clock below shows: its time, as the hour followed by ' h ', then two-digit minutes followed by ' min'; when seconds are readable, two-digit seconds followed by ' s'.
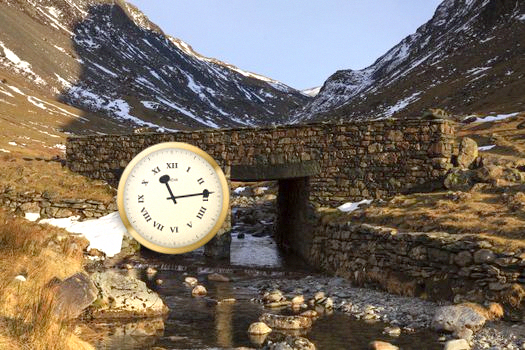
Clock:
11 h 14 min
